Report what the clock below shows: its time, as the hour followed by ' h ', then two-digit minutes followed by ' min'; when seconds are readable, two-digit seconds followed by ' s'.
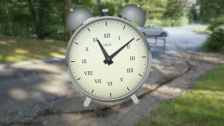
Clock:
11 h 09 min
